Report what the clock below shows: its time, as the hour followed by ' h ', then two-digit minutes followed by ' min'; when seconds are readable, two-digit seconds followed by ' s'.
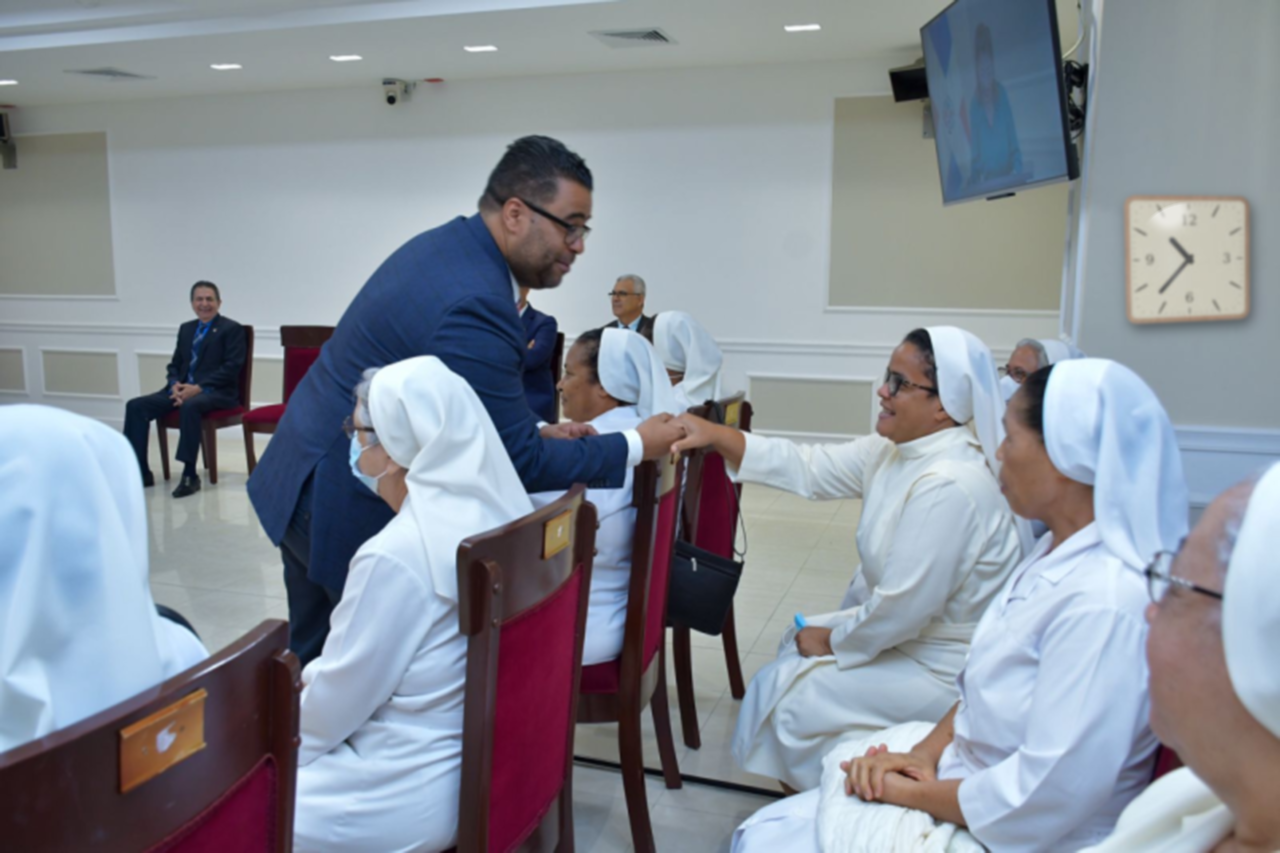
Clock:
10 h 37 min
